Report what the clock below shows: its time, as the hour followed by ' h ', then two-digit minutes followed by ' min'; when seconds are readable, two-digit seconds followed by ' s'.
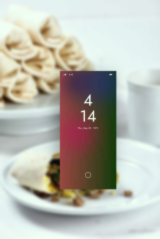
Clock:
4 h 14 min
